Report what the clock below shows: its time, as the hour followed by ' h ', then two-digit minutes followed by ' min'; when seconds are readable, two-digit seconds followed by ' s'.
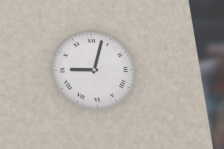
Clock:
9 h 03 min
